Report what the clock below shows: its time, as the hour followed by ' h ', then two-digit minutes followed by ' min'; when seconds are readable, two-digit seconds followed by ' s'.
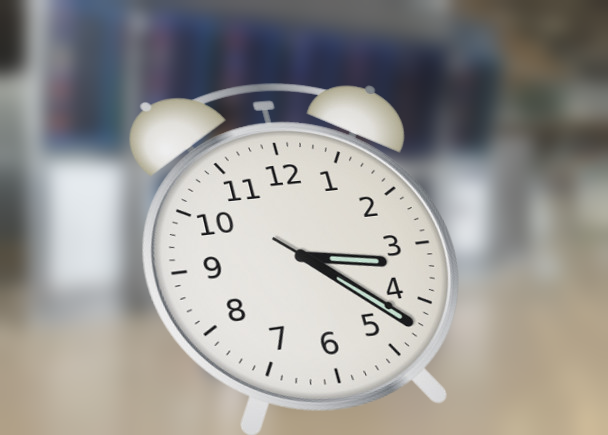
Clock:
3 h 22 min 22 s
